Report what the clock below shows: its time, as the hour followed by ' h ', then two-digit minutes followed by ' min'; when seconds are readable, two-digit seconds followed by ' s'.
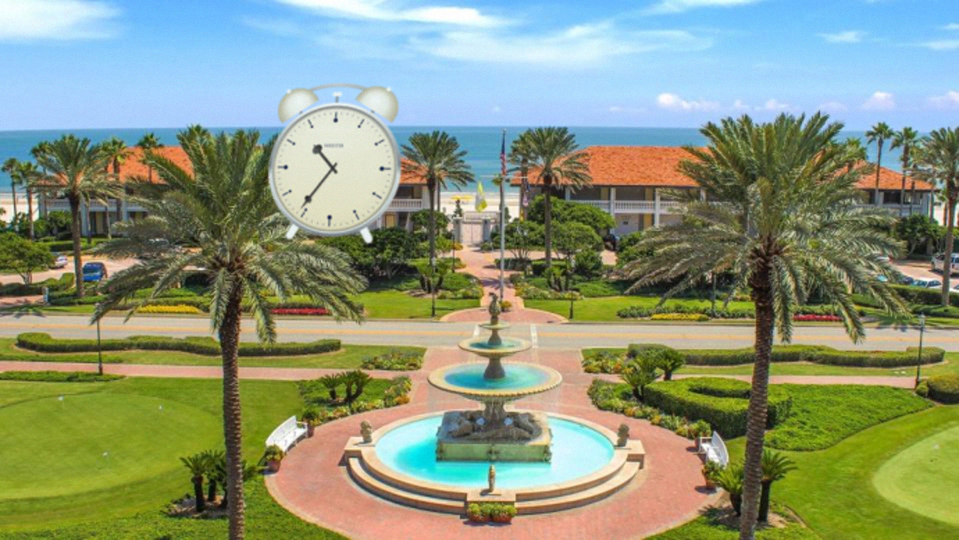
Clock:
10 h 36 min
